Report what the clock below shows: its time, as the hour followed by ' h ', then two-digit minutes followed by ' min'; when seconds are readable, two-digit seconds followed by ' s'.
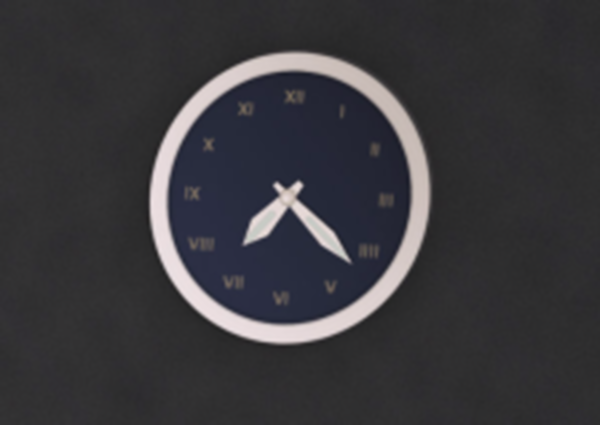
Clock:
7 h 22 min
